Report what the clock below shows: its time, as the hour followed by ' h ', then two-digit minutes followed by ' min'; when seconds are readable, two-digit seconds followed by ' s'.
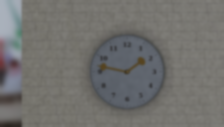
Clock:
1 h 47 min
